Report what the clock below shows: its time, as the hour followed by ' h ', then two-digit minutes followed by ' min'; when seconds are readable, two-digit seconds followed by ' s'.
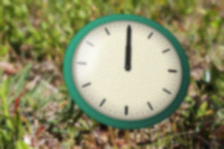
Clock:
12 h 00 min
